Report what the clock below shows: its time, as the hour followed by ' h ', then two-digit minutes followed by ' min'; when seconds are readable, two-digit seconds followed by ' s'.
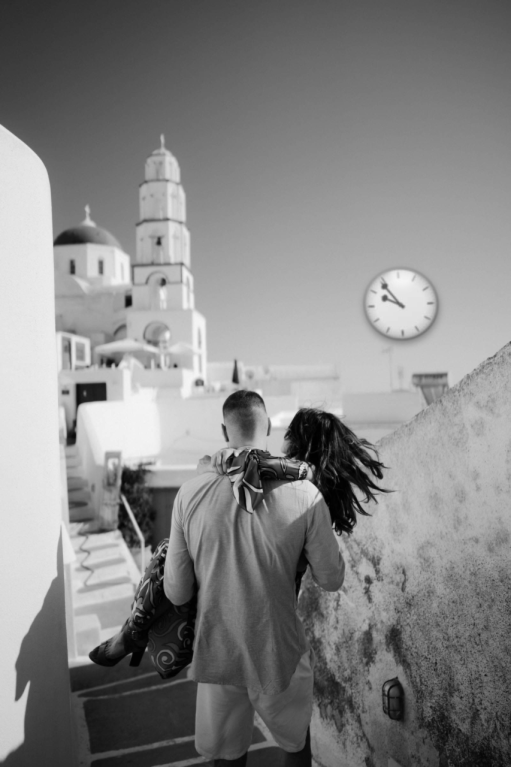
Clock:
9 h 54 min
